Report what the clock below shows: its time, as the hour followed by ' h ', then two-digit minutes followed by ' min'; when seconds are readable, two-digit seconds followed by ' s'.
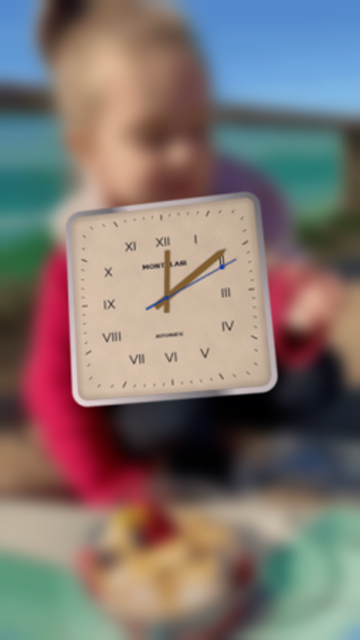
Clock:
12 h 09 min 11 s
